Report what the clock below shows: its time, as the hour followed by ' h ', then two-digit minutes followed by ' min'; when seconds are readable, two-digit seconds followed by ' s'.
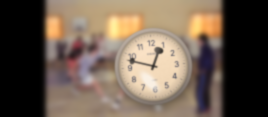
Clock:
12 h 48 min
